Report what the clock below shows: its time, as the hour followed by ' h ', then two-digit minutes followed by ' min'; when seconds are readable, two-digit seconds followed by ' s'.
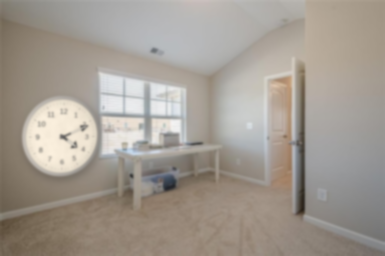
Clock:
4 h 11 min
